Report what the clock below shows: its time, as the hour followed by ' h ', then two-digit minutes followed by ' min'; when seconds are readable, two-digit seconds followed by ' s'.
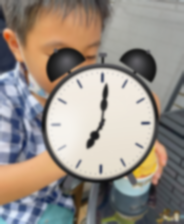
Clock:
7 h 01 min
